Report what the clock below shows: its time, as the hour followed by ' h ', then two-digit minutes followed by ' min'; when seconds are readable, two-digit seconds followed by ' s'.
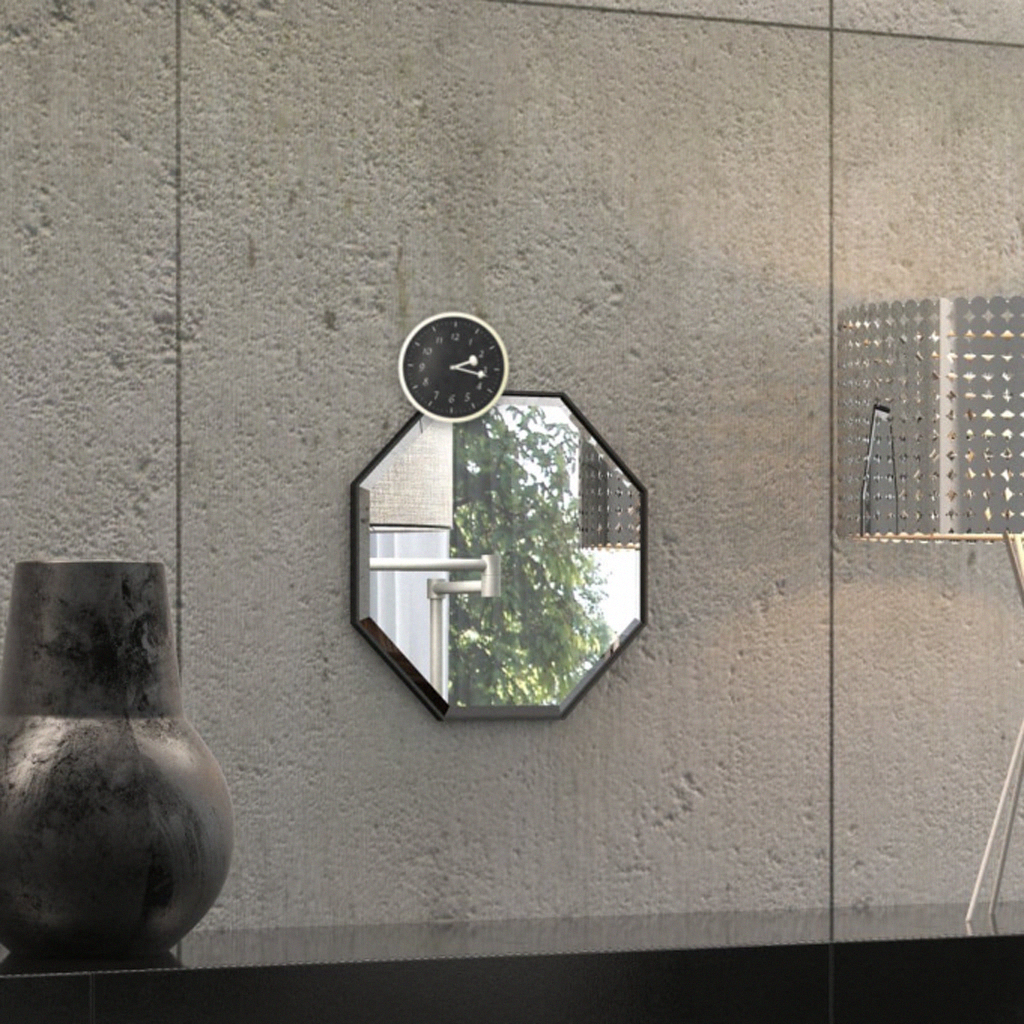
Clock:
2 h 17 min
